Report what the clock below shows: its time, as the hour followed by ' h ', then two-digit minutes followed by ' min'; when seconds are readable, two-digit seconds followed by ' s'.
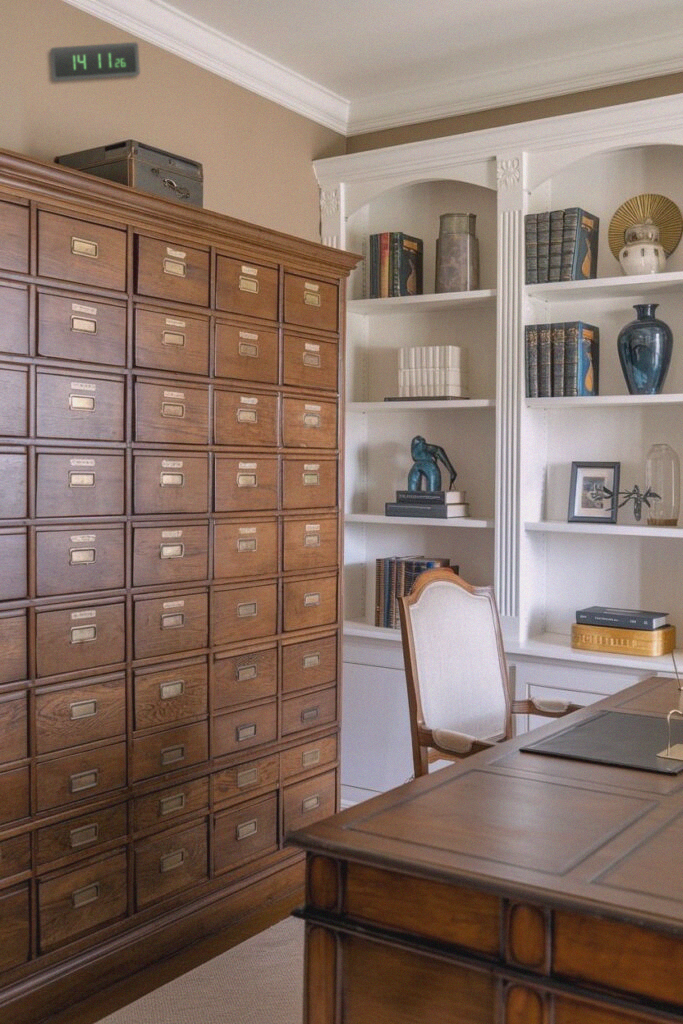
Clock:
14 h 11 min
